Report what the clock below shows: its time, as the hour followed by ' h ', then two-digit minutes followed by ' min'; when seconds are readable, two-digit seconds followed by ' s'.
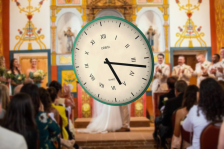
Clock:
5 h 17 min
